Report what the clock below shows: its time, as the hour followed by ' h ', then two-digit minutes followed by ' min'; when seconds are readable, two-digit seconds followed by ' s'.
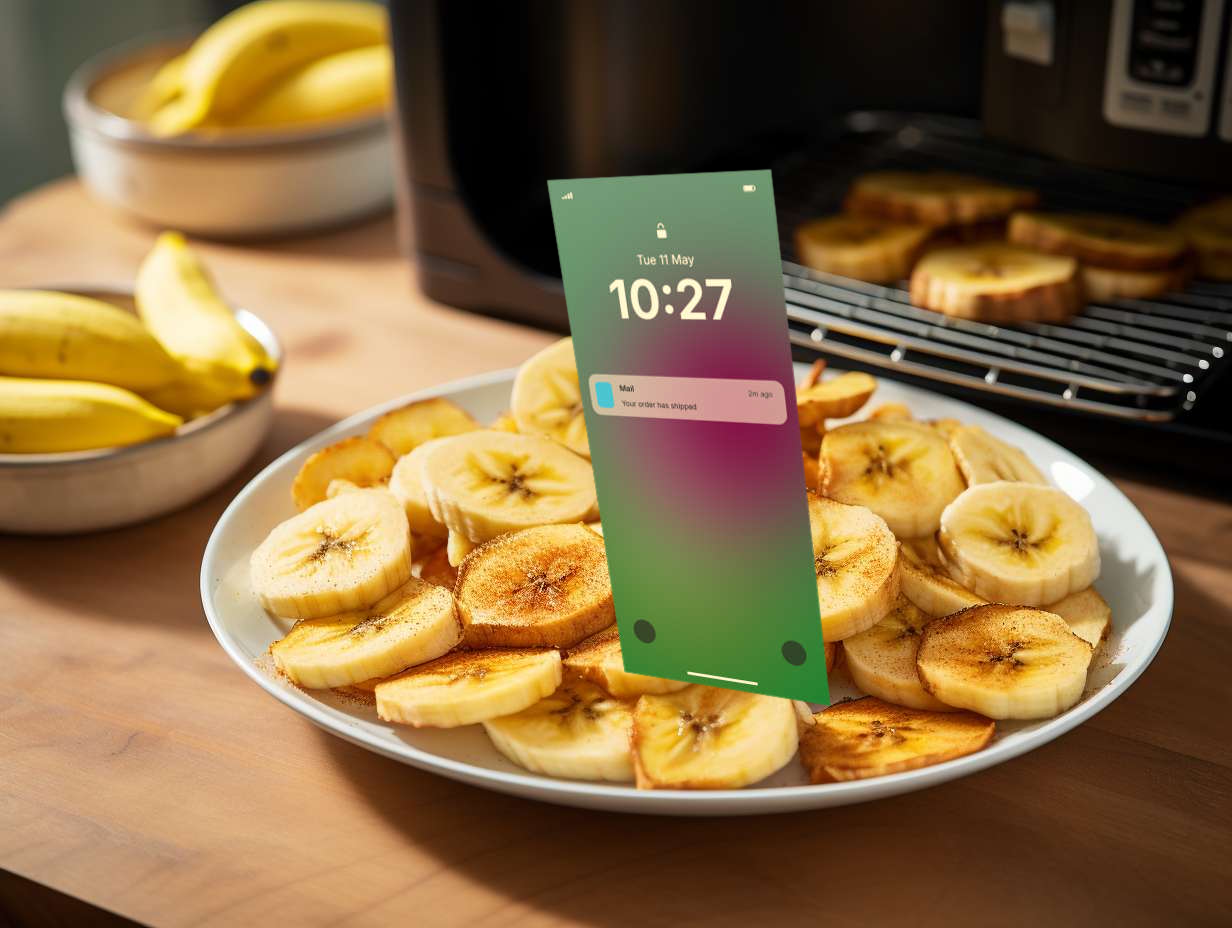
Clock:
10 h 27 min
